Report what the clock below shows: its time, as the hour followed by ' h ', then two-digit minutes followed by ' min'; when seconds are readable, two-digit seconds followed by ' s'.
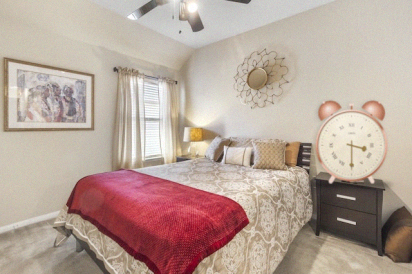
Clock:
3 h 30 min
